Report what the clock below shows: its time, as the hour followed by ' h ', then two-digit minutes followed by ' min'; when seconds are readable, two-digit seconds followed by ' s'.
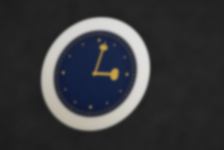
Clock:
3 h 02 min
